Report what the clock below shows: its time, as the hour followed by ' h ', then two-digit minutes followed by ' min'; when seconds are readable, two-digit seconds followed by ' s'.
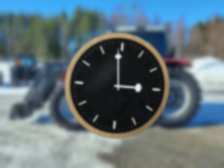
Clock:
2 h 59 min
